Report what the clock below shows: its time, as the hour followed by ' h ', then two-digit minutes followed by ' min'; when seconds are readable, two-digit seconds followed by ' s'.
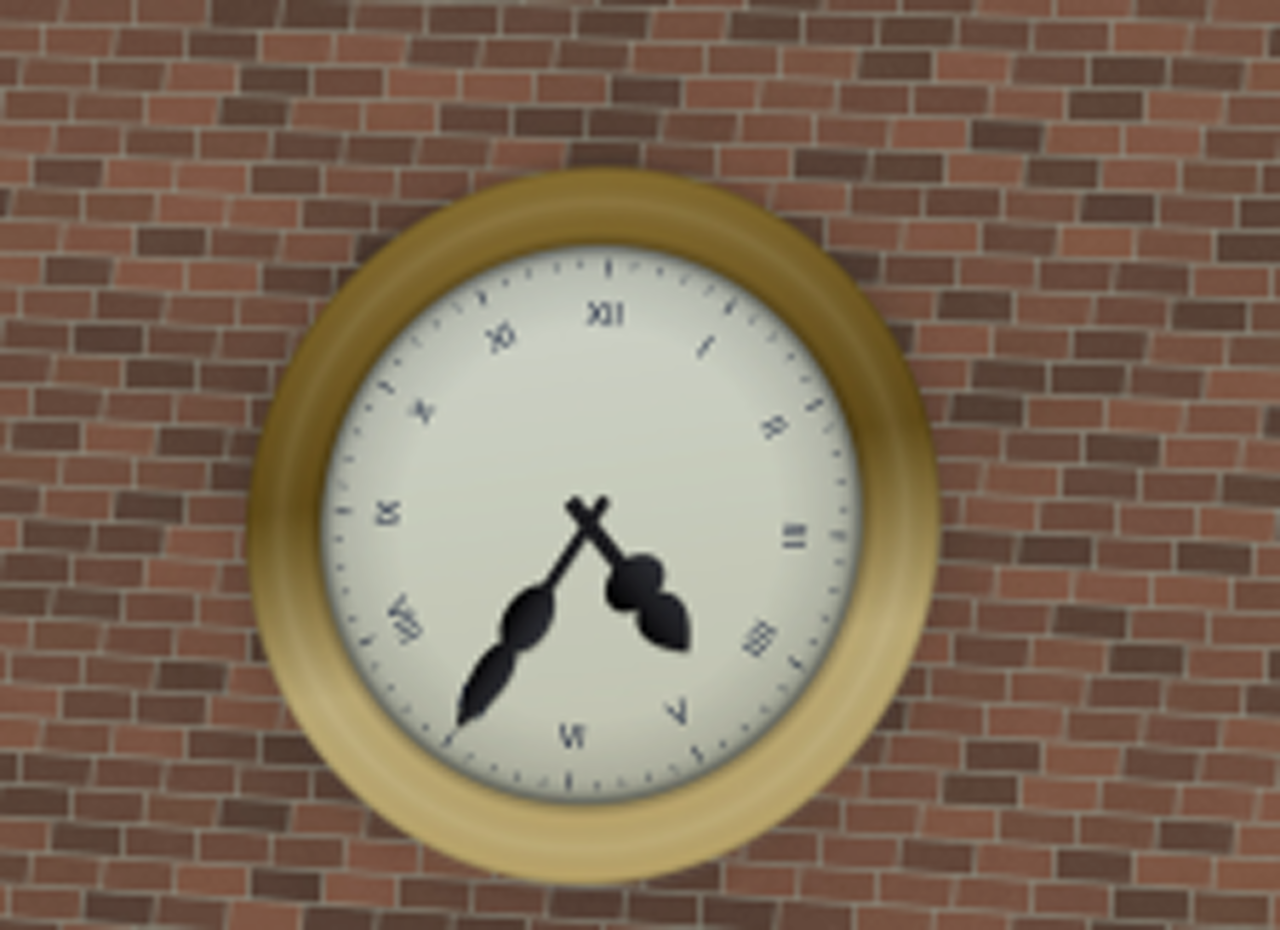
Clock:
4 h 35 min
